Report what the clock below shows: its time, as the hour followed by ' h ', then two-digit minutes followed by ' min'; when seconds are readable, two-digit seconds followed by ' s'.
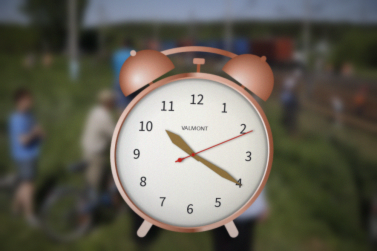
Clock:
10 h 20 min 11 s
